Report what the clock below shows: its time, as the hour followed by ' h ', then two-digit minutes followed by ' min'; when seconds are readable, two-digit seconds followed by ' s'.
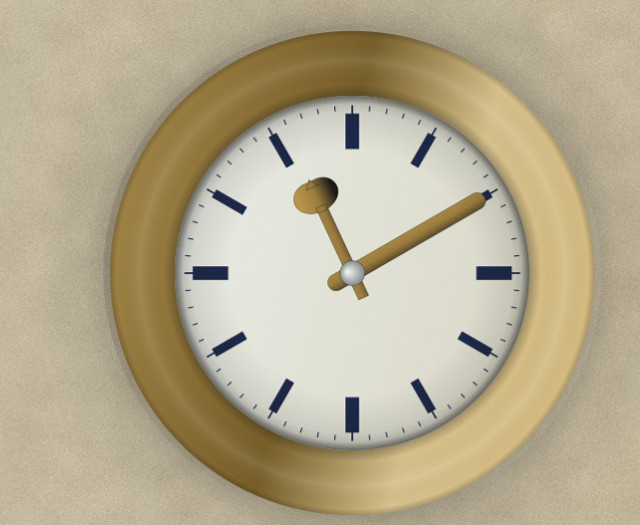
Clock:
11 h 10 min
